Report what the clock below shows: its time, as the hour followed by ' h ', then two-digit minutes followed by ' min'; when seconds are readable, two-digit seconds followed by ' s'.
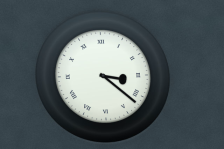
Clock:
3 h 22 min
